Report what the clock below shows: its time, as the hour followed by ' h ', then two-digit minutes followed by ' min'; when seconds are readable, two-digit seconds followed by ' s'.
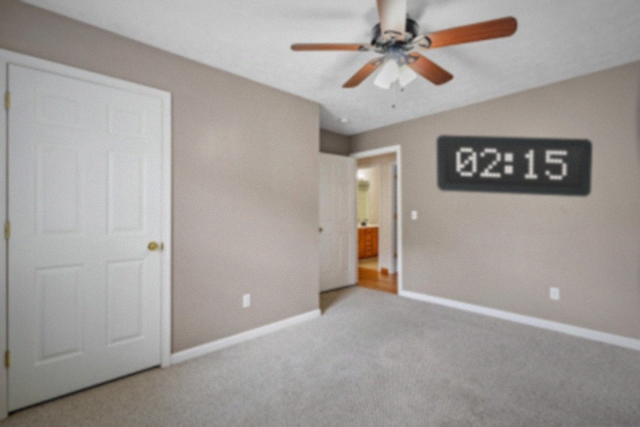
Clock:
2 h 15 min
